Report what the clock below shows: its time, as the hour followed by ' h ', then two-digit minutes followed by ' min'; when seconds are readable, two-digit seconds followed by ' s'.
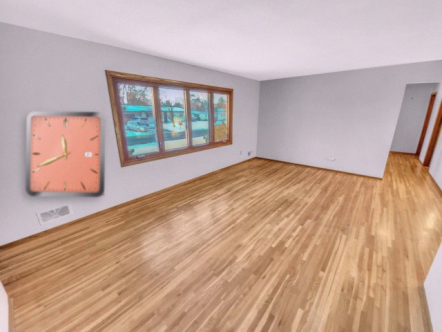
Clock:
11 h 41 min
